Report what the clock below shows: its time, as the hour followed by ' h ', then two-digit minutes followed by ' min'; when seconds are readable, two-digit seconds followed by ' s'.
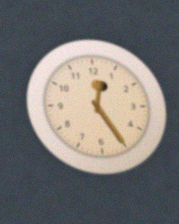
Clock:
12 h 25 min
